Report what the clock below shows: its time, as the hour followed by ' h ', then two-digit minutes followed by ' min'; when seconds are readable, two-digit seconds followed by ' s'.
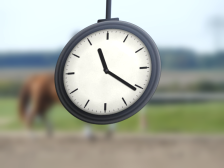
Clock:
11 h 21 min
